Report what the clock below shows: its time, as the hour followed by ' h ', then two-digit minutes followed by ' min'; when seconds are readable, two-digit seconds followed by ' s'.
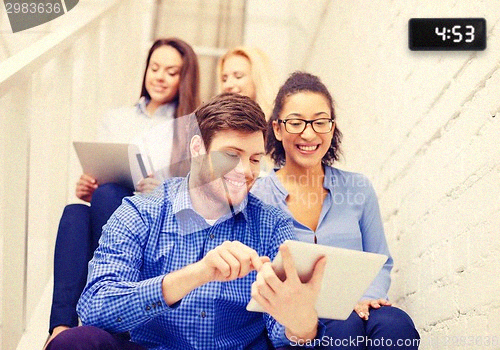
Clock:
4 h 53 min
